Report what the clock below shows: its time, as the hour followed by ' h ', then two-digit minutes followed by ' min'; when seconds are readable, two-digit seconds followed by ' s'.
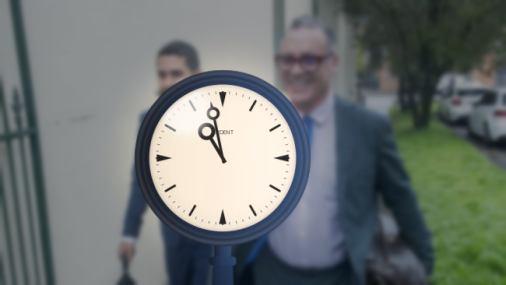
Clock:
10 h 58 min
